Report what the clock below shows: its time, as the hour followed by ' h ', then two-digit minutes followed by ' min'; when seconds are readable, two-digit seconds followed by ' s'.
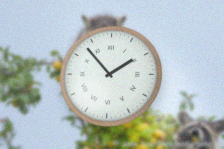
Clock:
1 h 53 min
